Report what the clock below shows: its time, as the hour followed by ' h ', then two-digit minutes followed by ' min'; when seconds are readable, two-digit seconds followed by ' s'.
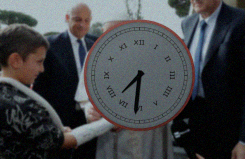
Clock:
7 h 31 min
